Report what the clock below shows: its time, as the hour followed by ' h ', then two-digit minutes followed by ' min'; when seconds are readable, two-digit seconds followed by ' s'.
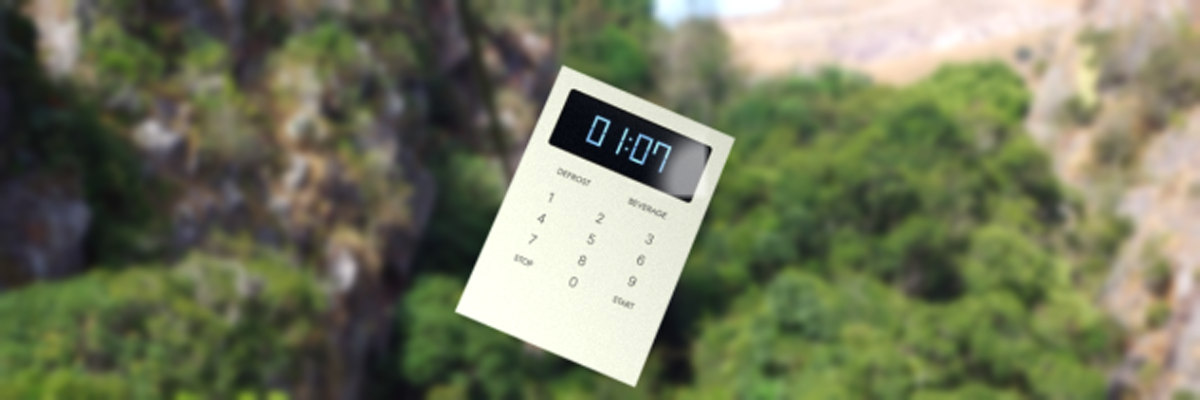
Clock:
1 h 07 min
